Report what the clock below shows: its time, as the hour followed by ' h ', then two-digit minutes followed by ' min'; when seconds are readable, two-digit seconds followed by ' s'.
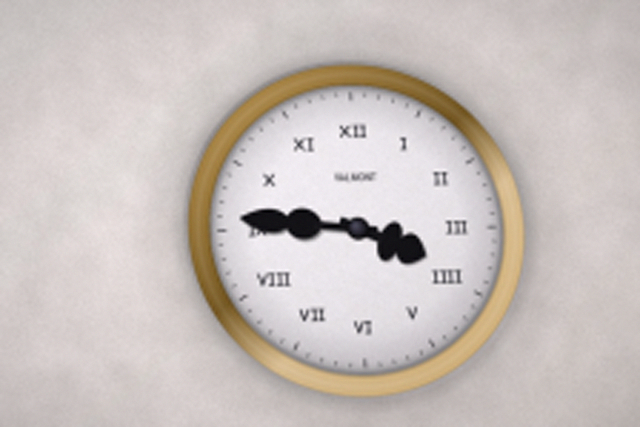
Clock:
3 h 46 min
